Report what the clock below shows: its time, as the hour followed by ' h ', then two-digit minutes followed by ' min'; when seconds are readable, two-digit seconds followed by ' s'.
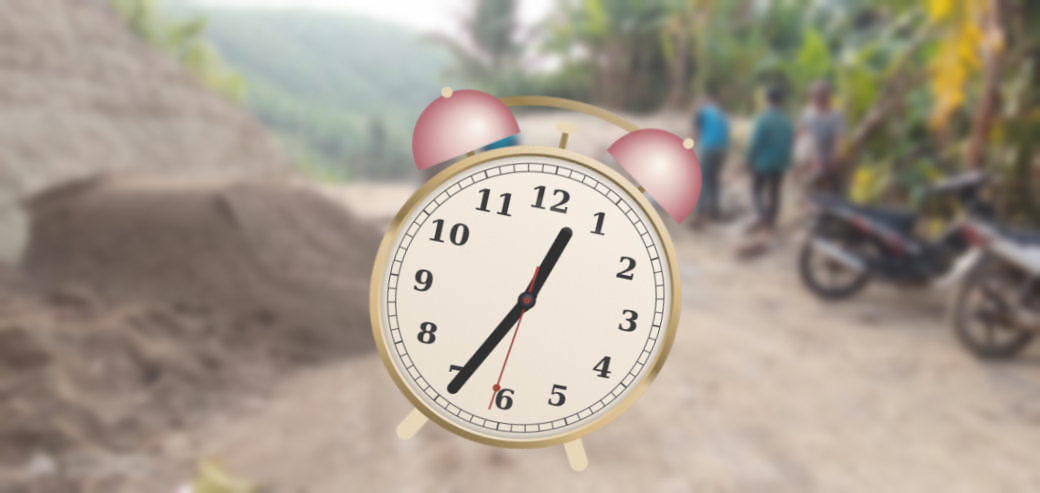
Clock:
12 h 34 min 31 s
